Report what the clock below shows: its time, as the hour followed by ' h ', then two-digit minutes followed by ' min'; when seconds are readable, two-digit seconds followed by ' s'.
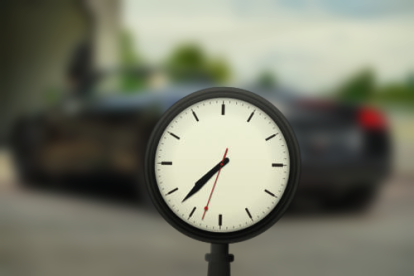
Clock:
7 h 37 min 33 s
